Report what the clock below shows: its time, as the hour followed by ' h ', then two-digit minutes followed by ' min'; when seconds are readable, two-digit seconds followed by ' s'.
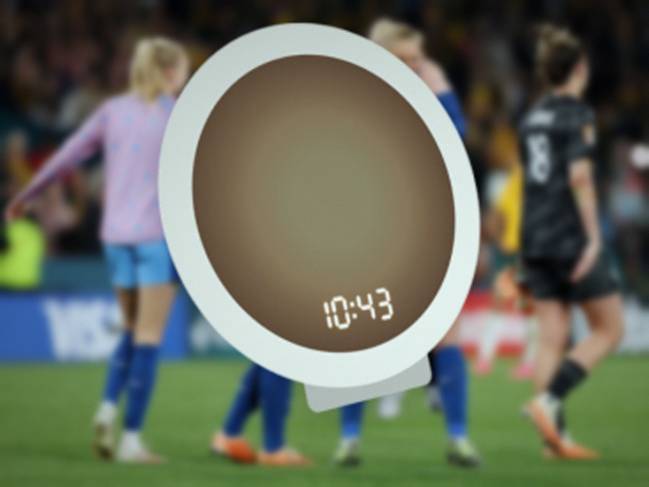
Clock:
10 h 43 min
